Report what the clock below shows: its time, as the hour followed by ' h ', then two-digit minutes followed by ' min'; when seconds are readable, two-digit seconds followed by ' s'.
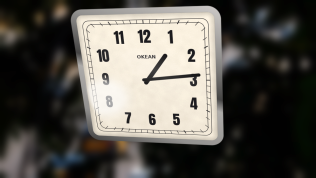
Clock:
1 h 14 min
